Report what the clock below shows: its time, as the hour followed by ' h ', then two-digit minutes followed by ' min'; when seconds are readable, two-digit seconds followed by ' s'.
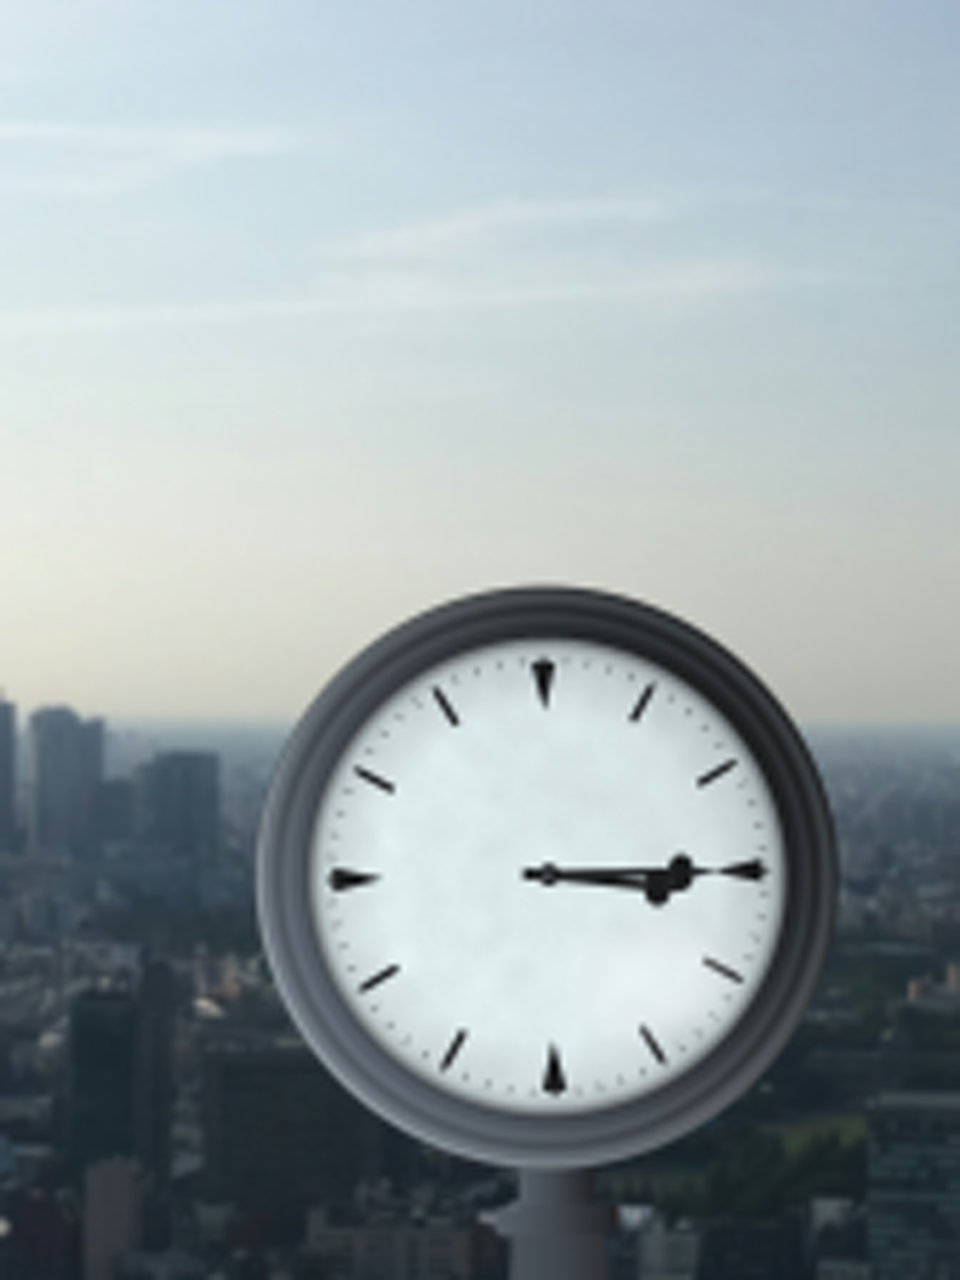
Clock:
3 h 15 min
